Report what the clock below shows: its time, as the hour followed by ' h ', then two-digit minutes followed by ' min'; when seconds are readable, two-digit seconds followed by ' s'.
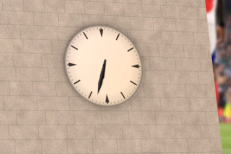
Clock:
6 h 33 min
